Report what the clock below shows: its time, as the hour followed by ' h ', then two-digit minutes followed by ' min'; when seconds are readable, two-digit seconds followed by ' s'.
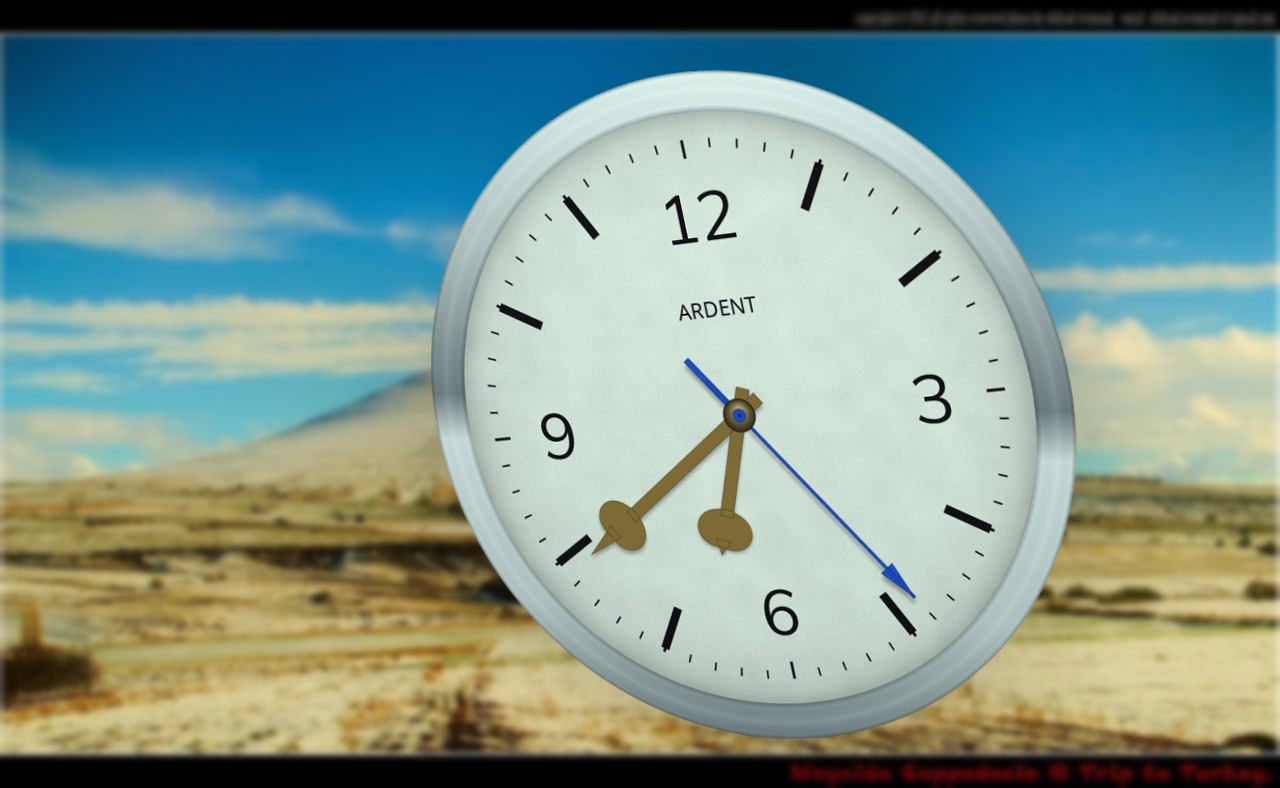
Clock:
6 h 39 min 24 s
